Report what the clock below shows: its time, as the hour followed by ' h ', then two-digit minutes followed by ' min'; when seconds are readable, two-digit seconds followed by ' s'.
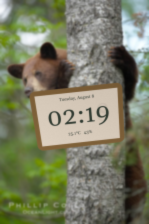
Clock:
2 h 19 min
